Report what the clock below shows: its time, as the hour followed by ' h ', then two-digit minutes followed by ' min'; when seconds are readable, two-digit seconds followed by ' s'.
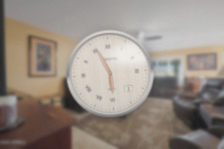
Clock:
5 h 56 min
